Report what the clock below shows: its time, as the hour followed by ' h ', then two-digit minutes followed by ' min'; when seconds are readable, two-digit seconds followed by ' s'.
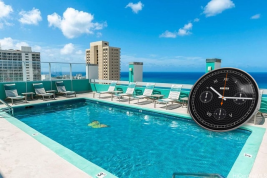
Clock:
10 h 15 min
